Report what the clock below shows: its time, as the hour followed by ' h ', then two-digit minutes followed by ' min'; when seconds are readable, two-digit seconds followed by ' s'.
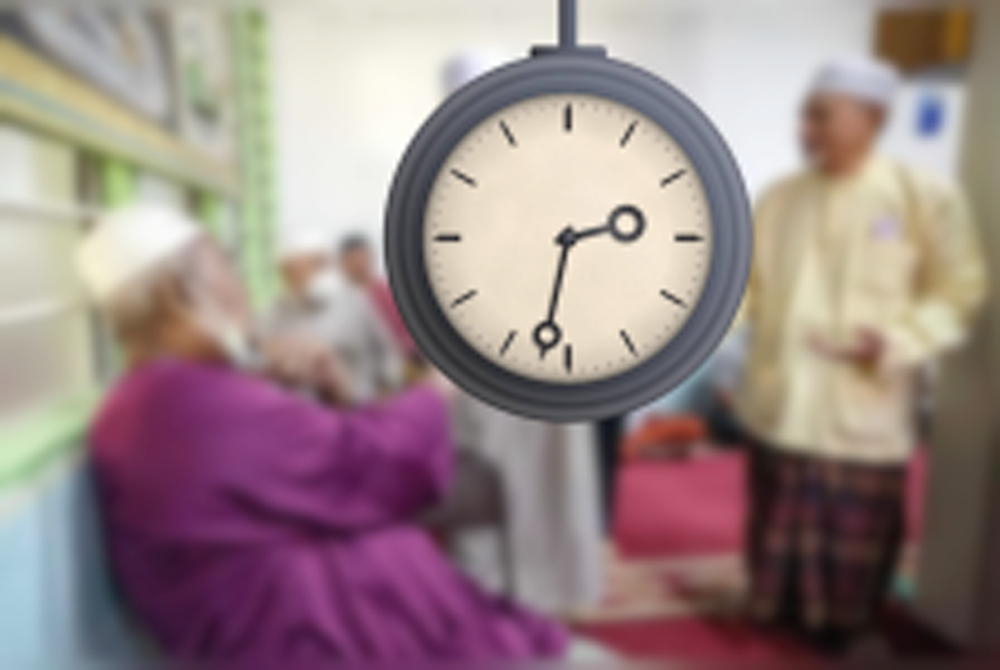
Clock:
2 h 32 min
